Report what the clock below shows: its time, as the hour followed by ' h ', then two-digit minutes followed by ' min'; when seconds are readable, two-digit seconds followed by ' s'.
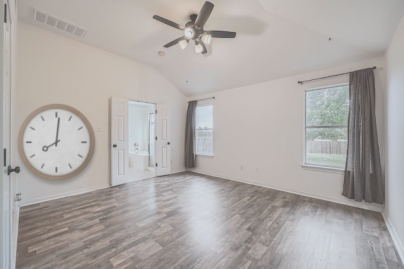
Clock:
8 h 01 min
